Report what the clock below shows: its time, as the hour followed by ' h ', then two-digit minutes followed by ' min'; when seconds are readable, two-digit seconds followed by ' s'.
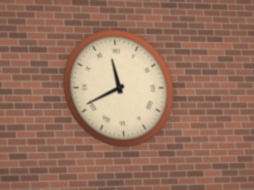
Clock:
11 h 41 min
